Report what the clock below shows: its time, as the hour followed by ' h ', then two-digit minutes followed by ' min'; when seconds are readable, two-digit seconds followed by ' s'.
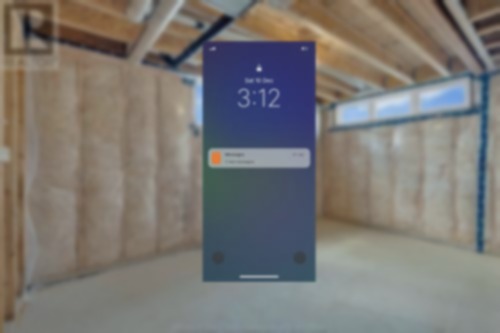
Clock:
3 h 12 min
